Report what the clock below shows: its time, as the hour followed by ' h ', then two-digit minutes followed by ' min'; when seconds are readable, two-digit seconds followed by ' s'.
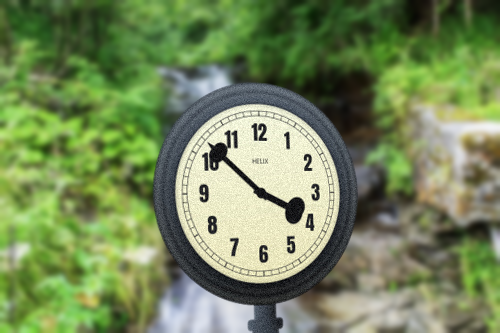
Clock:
3 h 52 min
